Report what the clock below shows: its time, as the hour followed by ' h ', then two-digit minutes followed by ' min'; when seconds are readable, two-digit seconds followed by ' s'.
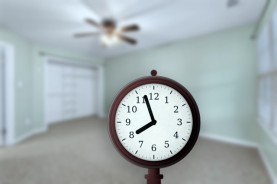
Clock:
7 h 57 min
